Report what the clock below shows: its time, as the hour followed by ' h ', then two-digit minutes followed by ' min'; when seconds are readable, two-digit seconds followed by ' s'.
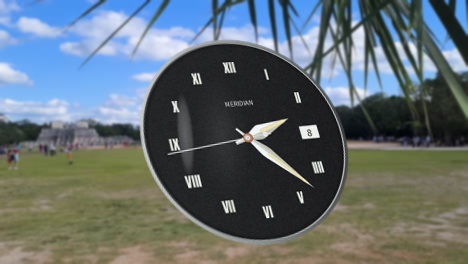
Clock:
2 h 22 min 44 s
